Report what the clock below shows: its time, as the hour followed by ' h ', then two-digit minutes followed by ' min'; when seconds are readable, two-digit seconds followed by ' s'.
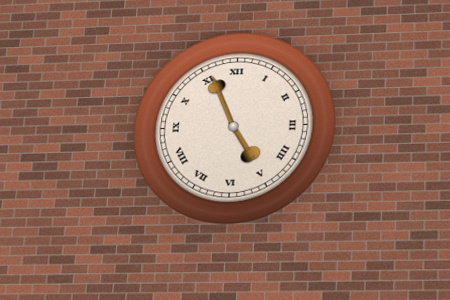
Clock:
4 h 56 min
